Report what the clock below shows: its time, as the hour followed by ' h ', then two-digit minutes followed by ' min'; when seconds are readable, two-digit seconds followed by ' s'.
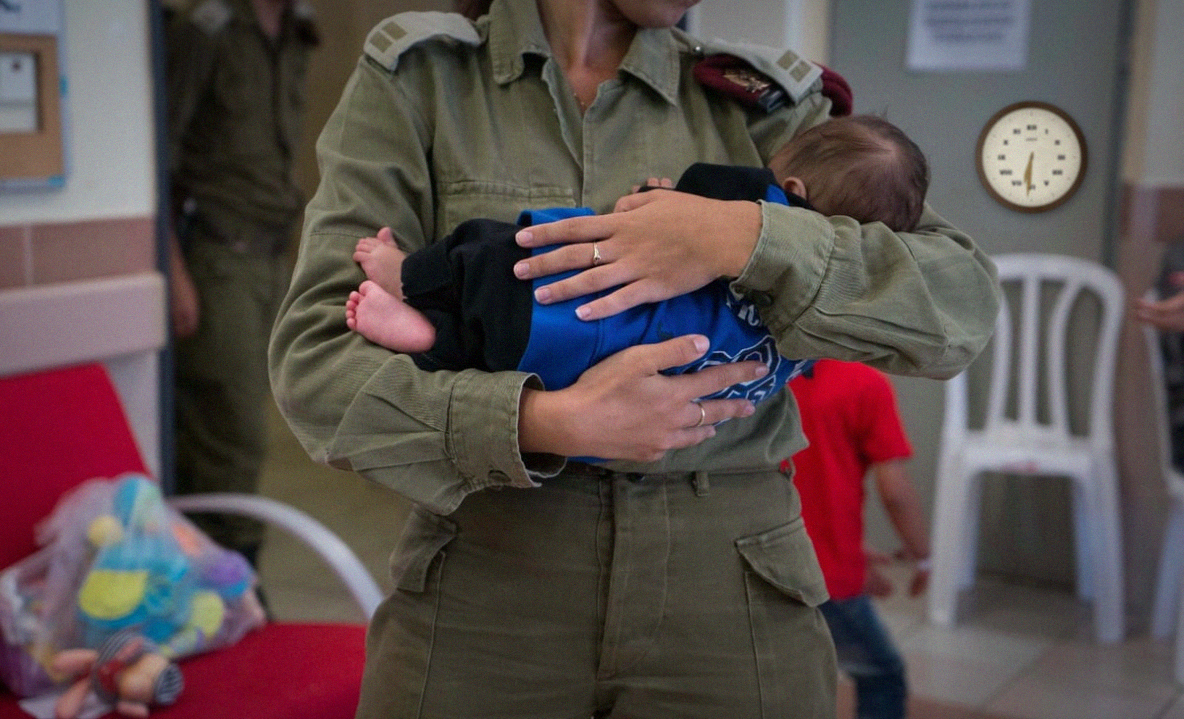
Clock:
6 h 31 min
